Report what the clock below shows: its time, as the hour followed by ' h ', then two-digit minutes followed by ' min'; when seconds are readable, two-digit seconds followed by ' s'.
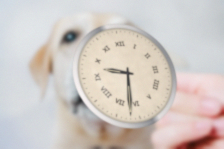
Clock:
9 h 32 min
